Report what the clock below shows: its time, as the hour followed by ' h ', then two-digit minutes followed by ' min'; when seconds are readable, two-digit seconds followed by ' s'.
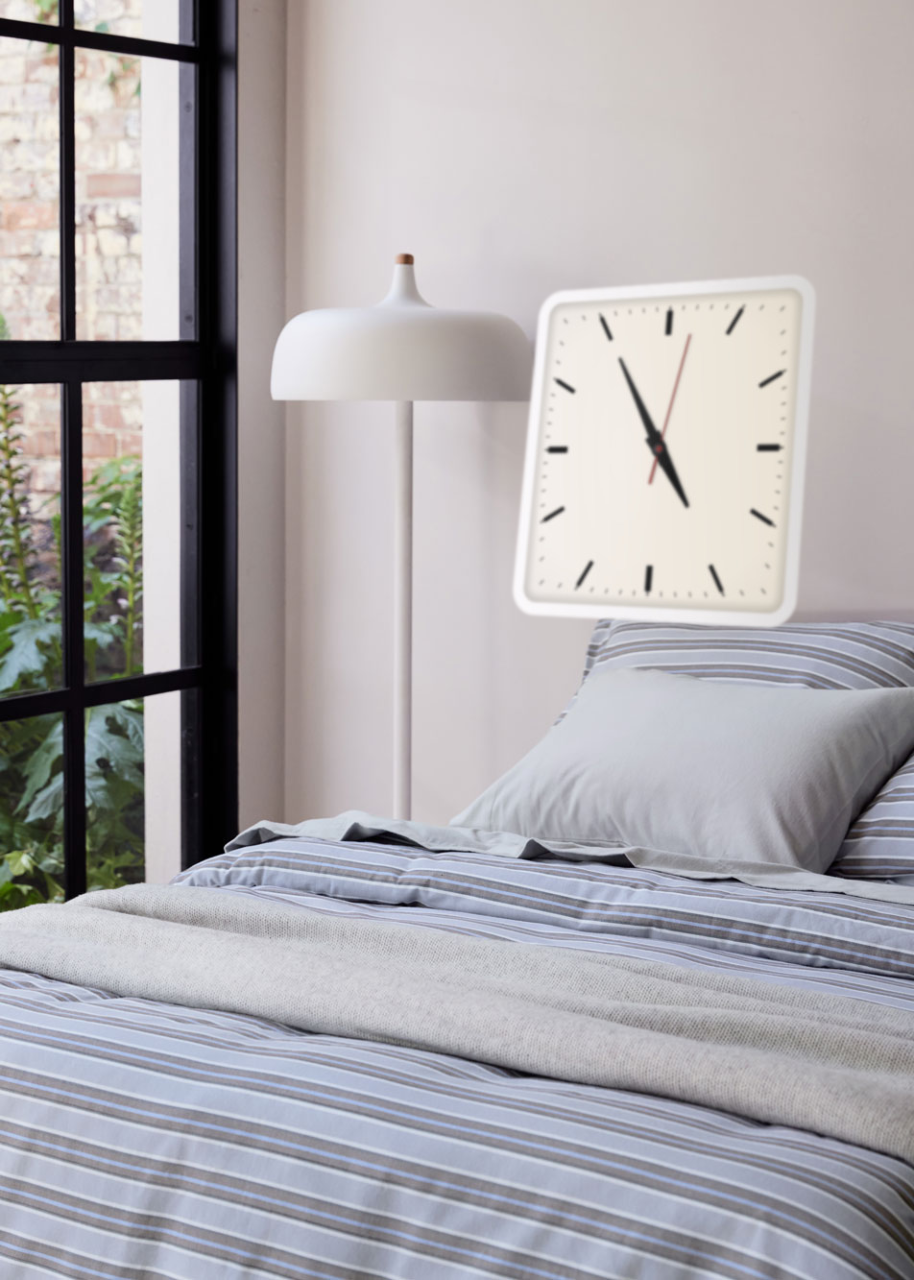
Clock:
4 h 55 min 02 s
